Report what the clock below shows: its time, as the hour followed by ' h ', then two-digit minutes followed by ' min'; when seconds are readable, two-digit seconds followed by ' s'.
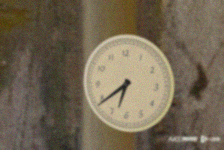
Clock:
6 h 39 min
